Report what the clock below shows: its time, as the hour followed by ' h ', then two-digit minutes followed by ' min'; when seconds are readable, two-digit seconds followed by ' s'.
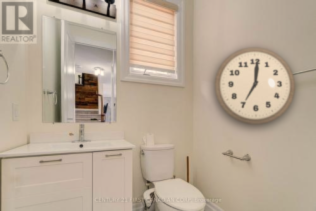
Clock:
7 h 01 min
